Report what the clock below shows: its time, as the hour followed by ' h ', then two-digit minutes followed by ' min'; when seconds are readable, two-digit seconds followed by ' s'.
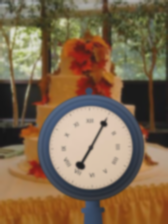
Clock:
7 h 05 min
